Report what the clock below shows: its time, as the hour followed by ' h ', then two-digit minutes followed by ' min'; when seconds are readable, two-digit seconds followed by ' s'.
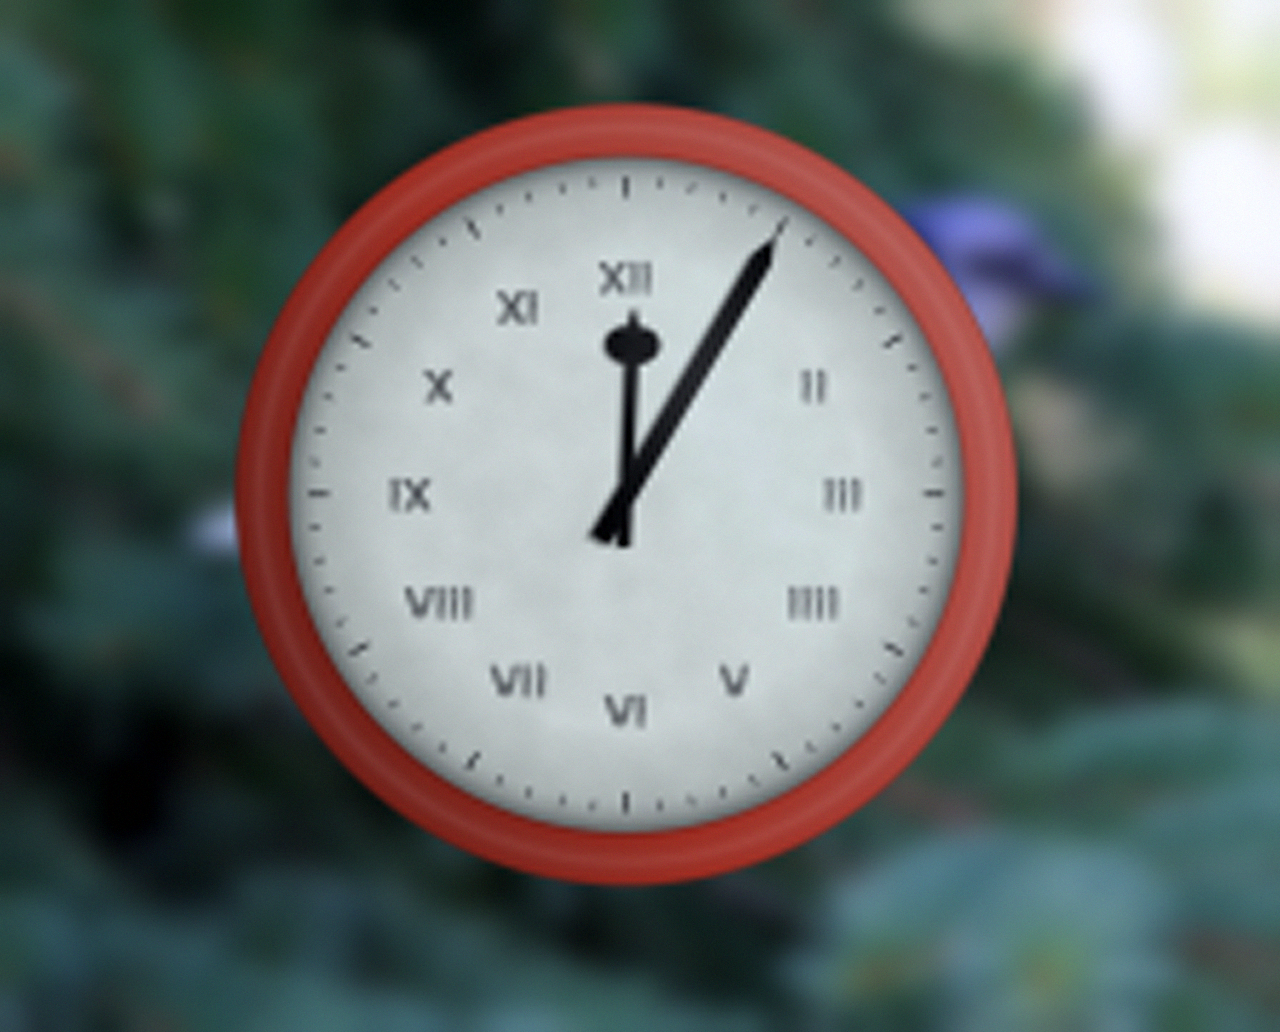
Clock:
12 h 05 min
